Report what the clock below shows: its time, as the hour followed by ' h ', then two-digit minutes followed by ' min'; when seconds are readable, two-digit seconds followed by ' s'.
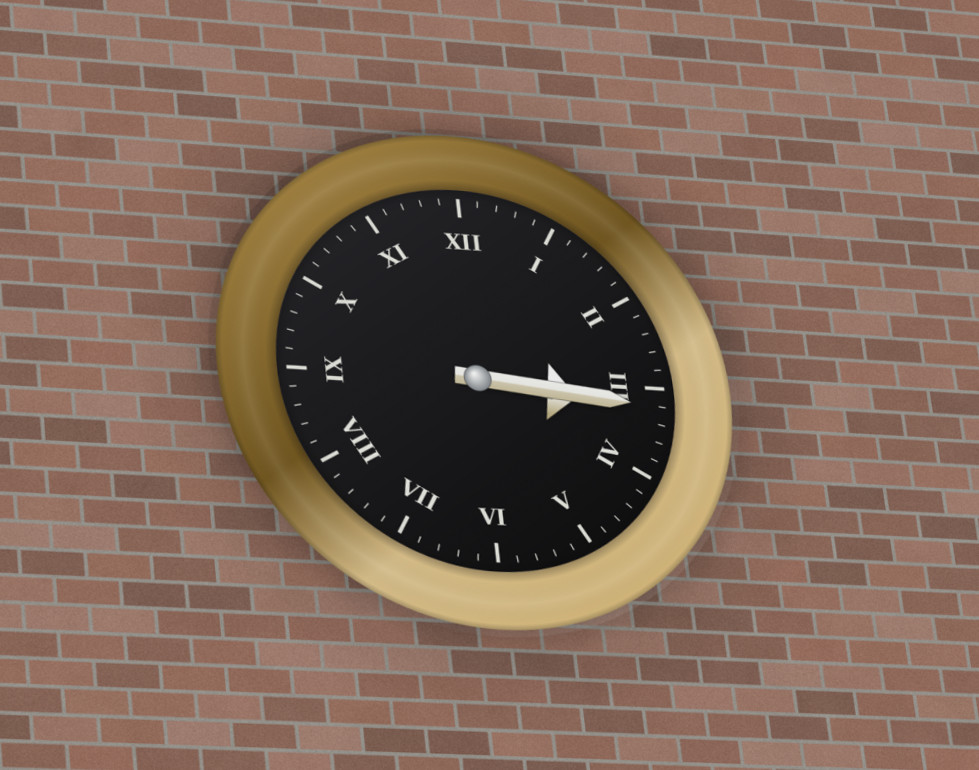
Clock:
3 h 16 min
